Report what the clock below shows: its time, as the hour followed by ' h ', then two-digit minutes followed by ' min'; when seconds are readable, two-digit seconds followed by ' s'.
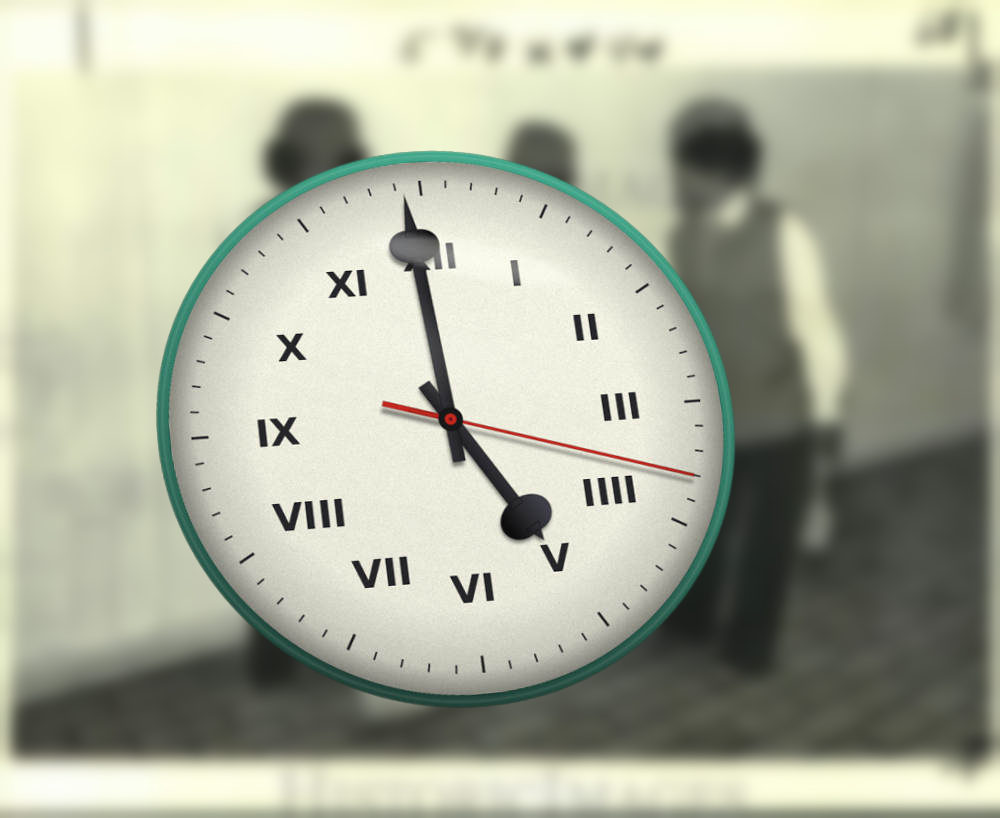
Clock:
4 h 59 min 18 s
